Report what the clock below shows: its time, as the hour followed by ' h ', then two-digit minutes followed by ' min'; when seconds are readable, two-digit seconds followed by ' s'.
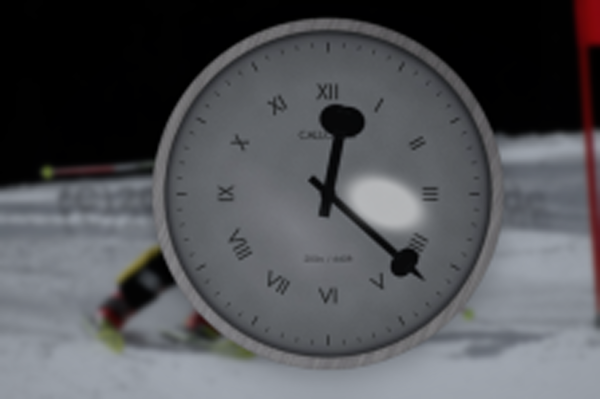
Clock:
12 h 22 min
